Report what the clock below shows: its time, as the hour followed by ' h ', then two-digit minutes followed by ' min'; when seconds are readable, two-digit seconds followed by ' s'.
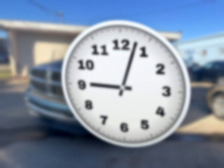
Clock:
9 h 03 min
